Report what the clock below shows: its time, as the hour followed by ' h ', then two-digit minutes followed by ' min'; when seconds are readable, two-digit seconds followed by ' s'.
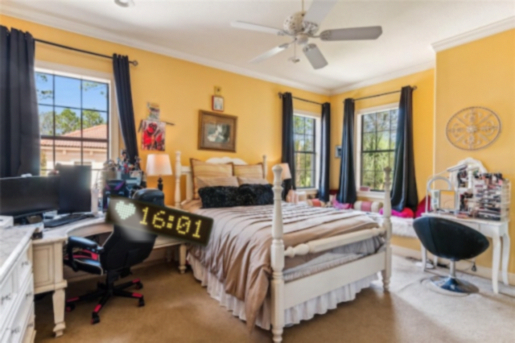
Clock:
16 h 01 min
